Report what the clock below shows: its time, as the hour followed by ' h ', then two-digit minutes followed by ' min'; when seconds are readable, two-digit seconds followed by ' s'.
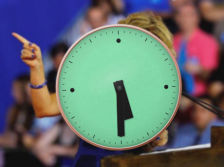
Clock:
5 h 30 min
